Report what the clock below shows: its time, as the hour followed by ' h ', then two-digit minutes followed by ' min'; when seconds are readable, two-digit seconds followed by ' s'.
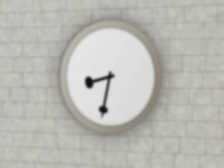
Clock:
8 h 32 min
